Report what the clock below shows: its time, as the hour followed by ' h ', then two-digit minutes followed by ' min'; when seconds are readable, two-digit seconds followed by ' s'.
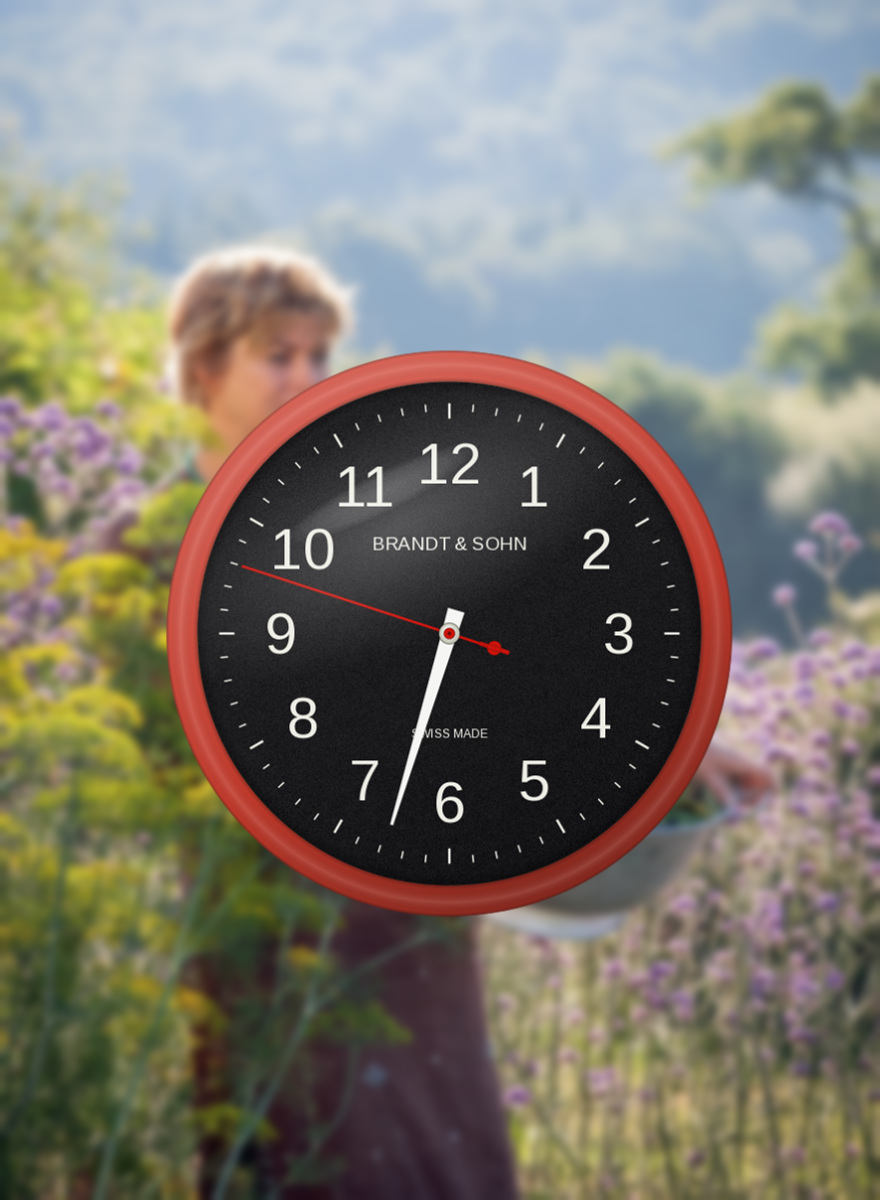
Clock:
6 h 32 min 48 s
